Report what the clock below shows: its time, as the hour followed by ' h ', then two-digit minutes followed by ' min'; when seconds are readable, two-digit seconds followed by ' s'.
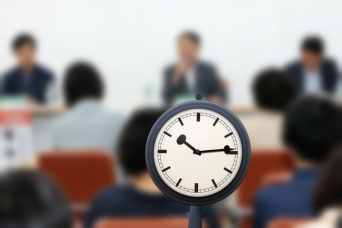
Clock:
10 h 14 min
